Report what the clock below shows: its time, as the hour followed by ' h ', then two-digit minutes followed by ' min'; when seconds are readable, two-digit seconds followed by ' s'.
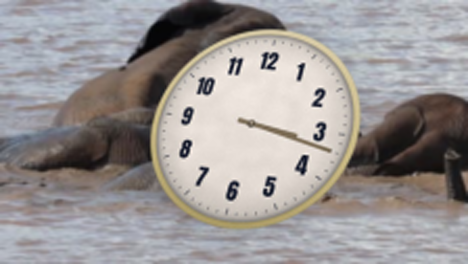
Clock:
3 h 17 min
